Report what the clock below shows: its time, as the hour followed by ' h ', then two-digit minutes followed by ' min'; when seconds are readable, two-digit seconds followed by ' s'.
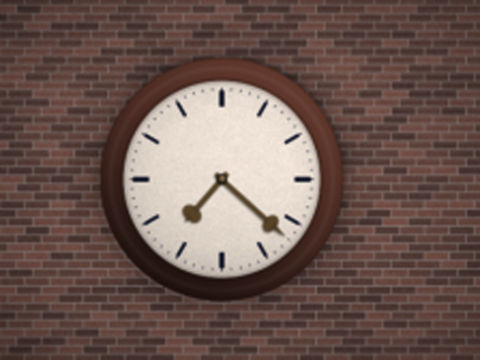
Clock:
7 h 22 min
